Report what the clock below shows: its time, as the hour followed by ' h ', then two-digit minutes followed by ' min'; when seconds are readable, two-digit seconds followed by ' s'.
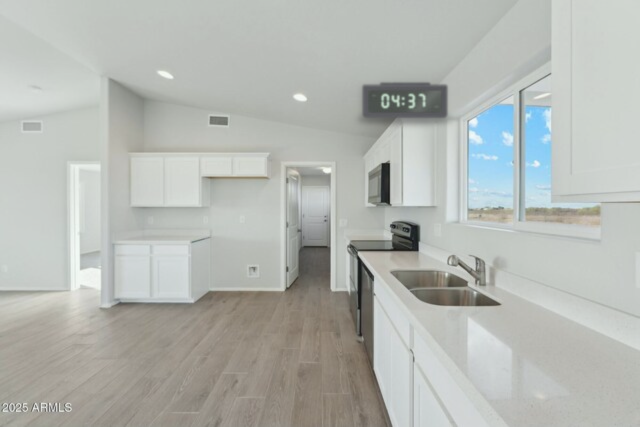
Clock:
4 h 37 min
